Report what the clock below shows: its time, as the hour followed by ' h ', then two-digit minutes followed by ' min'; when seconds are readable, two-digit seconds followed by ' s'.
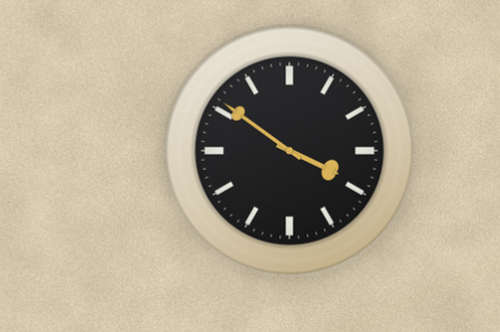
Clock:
3 h 51 min
